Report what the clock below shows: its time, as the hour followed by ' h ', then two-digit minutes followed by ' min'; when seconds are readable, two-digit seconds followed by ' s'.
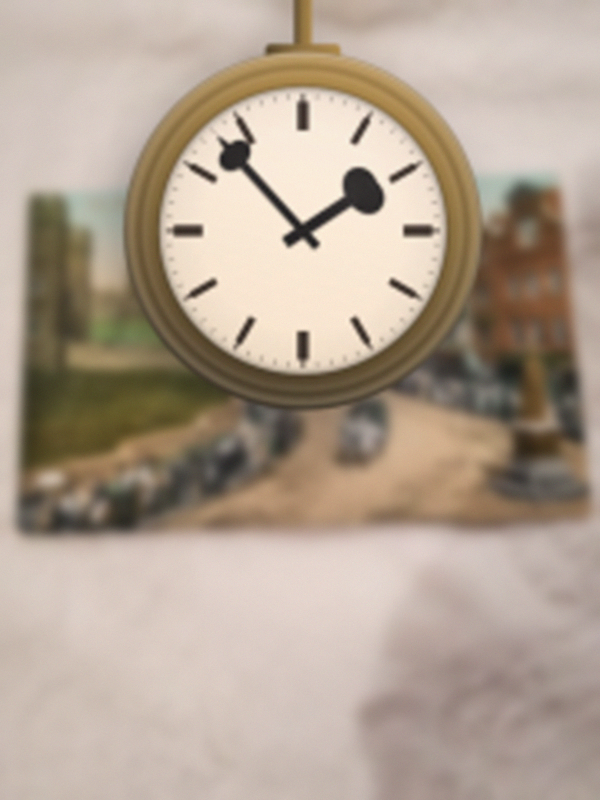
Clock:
1 h 53 min
